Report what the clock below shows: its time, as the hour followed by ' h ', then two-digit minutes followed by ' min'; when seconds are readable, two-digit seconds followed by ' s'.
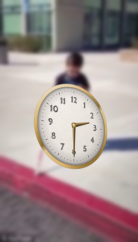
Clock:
2 h 30 min
